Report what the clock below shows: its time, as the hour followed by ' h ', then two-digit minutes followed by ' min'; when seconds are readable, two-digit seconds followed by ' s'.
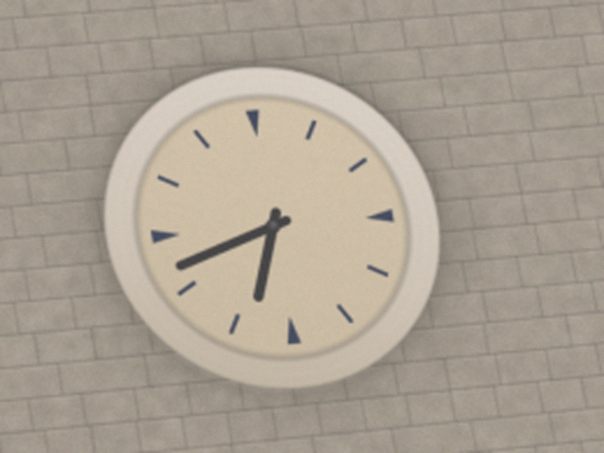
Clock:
6 h 42 min
